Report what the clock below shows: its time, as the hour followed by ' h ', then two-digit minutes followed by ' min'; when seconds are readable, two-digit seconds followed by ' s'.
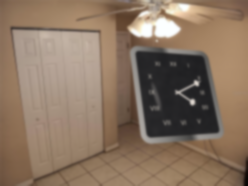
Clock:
4 h 11 min
